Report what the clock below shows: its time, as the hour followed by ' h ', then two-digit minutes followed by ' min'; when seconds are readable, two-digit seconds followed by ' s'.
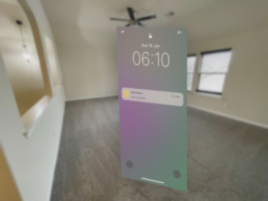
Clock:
6 h 10 min
